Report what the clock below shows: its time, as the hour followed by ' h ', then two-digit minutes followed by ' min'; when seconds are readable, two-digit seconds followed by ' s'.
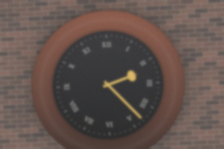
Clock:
2 h 23 min
